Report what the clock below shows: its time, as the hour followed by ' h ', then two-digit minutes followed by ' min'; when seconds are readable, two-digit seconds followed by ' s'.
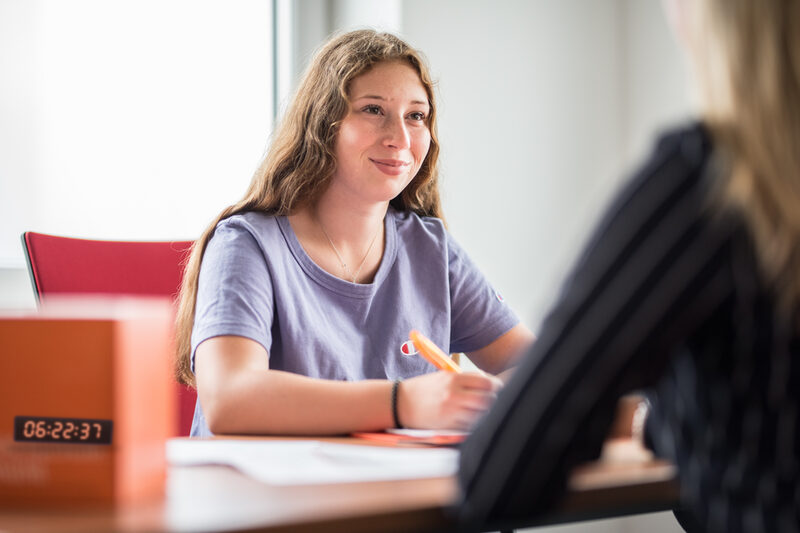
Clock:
6 h 22 min 37 s
